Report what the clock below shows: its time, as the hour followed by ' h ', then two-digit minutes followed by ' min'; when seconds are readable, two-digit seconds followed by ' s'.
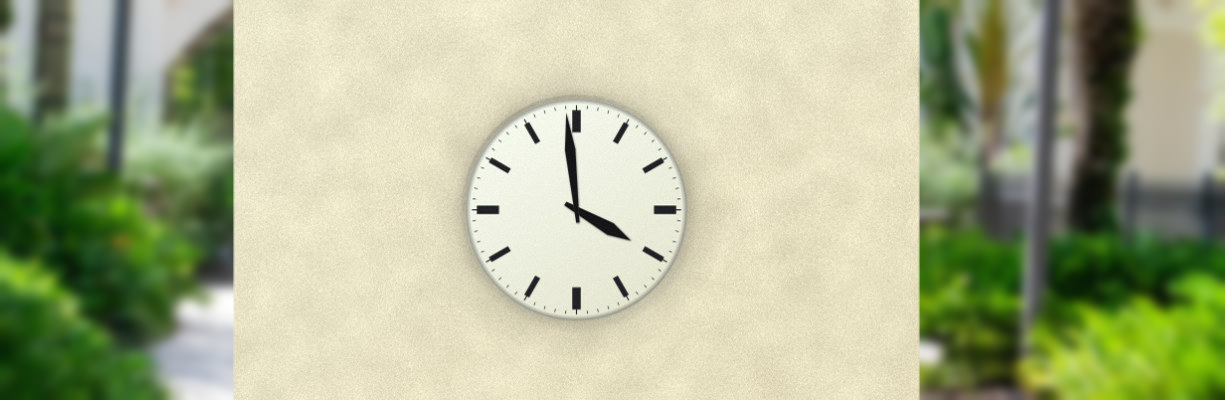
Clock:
3 h 59 min
